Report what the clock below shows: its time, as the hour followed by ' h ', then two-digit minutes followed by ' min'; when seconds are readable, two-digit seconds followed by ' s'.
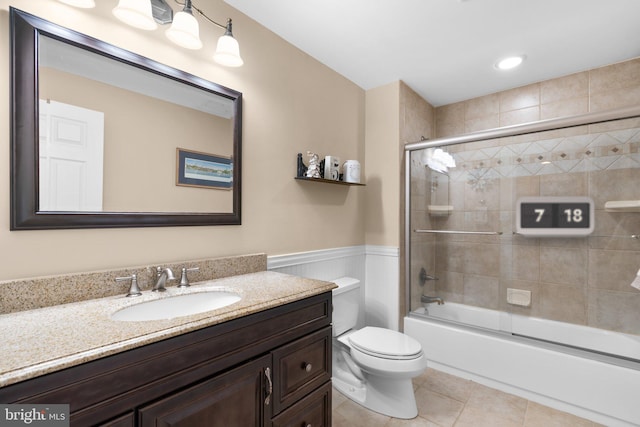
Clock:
7 h 18 min
